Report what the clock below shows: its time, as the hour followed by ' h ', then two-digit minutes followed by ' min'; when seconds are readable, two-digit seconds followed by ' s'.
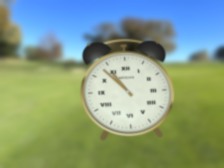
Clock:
10 h 53 min
